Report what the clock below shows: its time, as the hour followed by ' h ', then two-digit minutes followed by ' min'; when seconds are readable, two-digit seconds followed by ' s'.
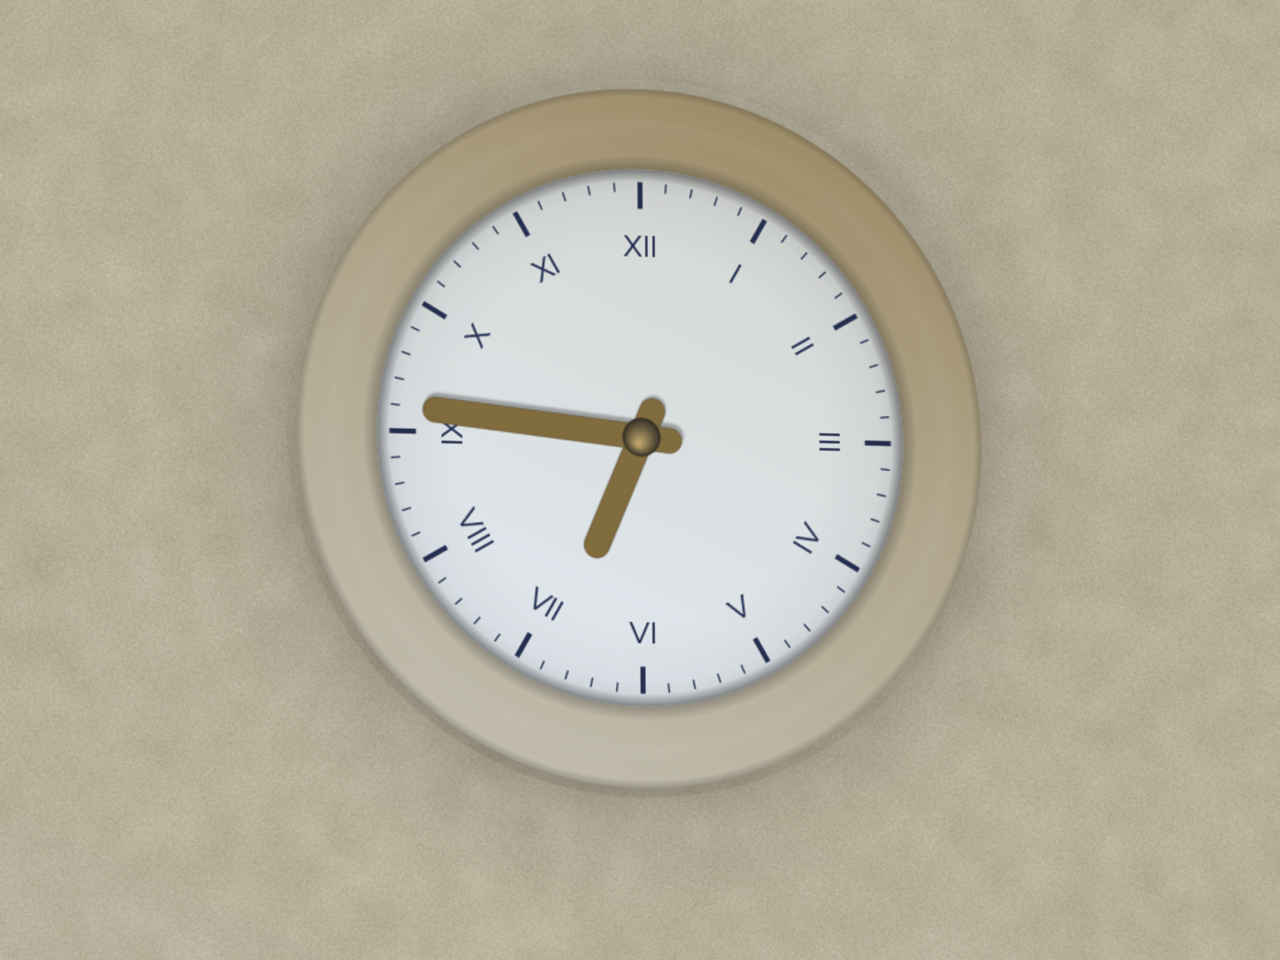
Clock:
6 h 46 min
